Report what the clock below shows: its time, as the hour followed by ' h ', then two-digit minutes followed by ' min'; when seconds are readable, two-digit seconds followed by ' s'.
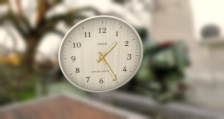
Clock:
1 h 25 min
